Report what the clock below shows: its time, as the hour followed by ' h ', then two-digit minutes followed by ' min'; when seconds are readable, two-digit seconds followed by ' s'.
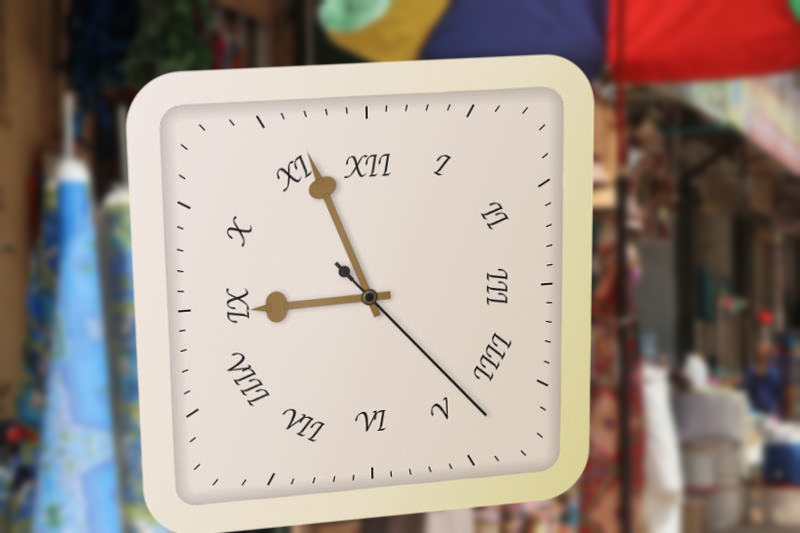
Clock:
8 h 56 min 23 s
